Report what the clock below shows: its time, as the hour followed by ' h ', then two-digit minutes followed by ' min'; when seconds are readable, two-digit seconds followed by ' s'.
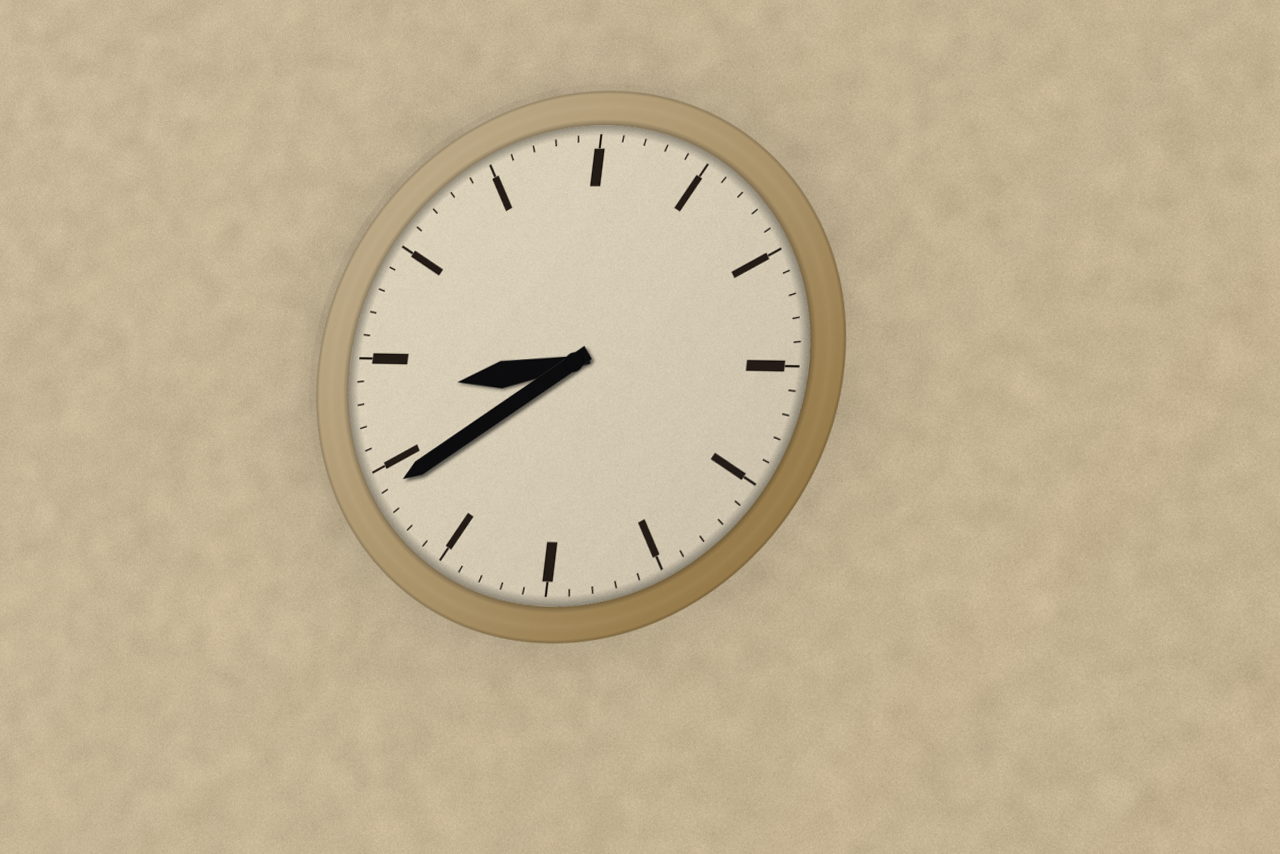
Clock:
8 h 39 min
